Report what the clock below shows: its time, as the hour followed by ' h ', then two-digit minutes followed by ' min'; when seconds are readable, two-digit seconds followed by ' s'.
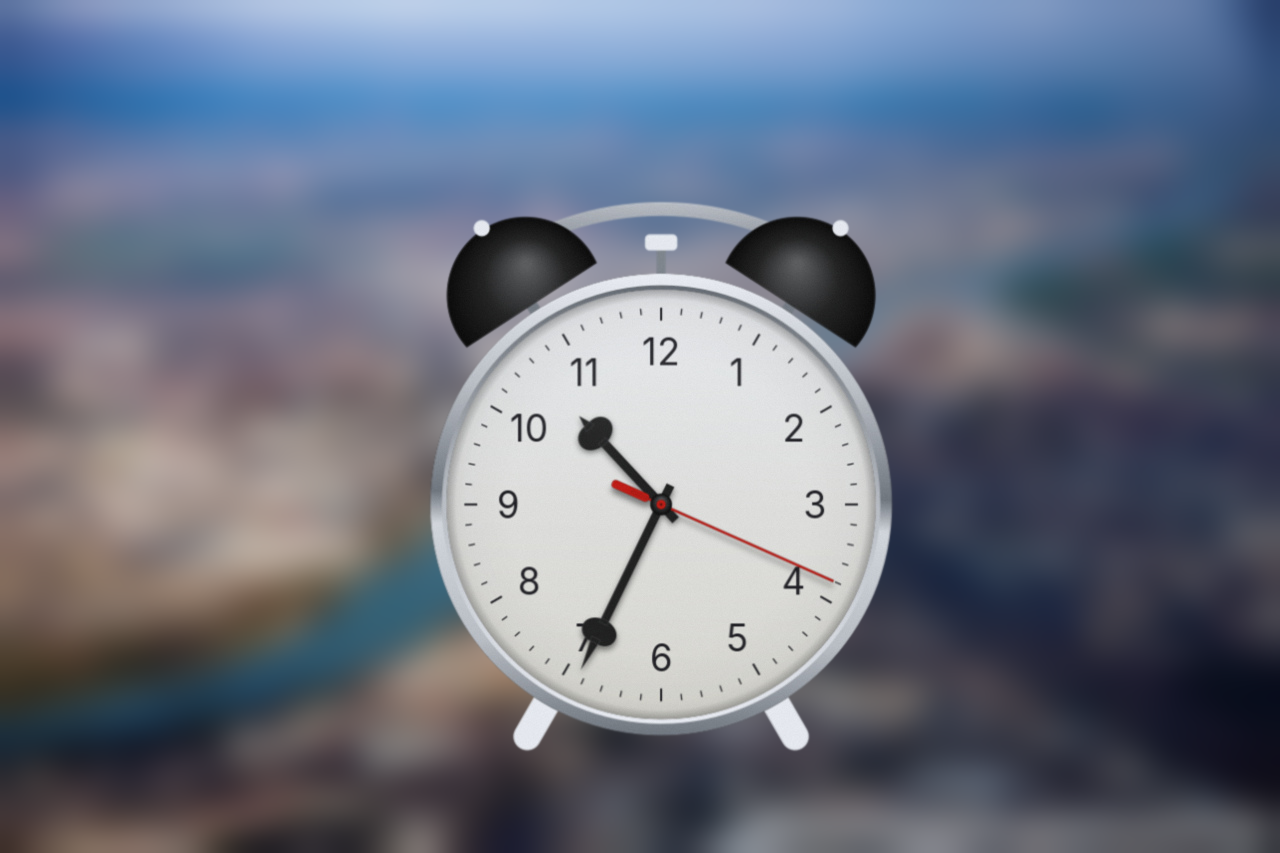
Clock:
10 h 34 min 19 s
